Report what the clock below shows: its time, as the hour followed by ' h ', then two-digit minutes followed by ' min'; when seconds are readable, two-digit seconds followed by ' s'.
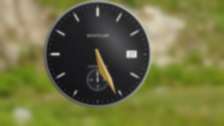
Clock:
5 h 26 min
